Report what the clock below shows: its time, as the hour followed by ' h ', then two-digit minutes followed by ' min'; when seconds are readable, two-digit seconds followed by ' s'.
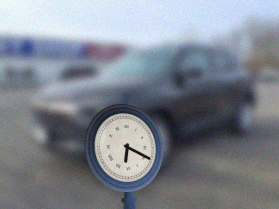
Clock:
6 h 19 min
